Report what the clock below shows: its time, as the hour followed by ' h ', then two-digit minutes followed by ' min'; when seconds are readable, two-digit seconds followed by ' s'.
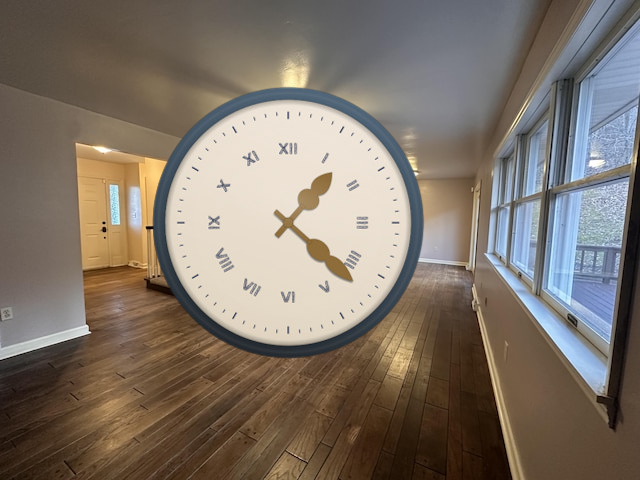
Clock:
1 h 22 min
